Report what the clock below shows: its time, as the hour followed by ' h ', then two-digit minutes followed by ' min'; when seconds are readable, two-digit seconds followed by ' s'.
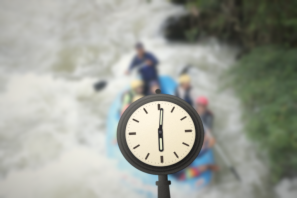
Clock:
6 h 01 min
